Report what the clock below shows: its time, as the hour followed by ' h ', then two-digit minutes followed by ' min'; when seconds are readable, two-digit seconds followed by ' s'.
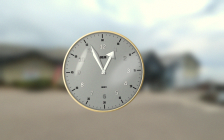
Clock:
12 h 56 min
